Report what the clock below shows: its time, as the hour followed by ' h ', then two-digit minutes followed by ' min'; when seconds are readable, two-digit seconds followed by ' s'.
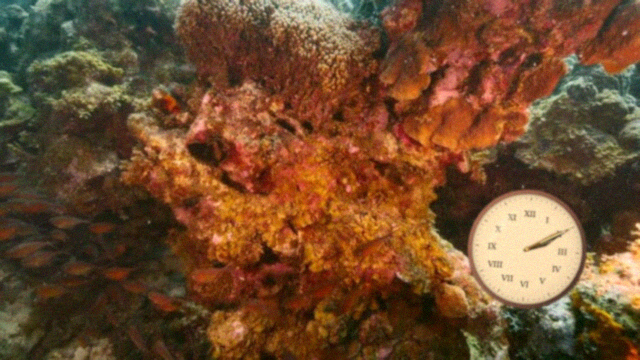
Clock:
2 h 10 min
